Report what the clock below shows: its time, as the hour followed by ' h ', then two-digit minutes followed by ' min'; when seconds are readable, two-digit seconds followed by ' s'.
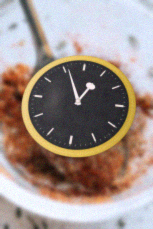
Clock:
12 h 56 min
